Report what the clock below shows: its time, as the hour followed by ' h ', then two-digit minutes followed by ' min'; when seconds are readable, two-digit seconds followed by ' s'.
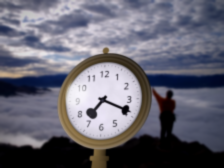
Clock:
7 h 19 min
